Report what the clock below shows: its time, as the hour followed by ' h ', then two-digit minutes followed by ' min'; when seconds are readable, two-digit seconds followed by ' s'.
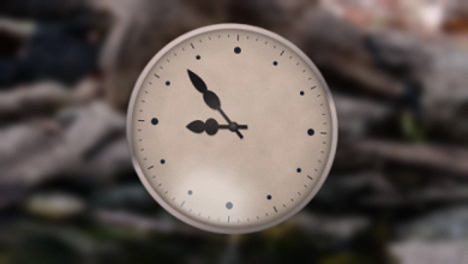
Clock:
8 h 53 min
